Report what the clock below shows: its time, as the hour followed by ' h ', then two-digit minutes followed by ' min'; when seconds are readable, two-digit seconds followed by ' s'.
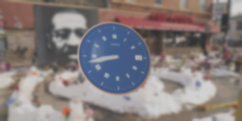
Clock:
8 h 43 min
